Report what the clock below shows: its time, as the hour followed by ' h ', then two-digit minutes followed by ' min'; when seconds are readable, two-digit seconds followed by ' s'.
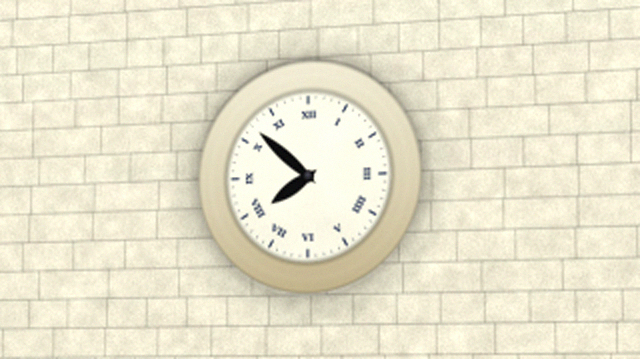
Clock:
7 h 52 min
